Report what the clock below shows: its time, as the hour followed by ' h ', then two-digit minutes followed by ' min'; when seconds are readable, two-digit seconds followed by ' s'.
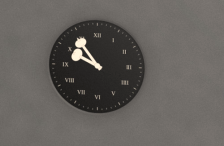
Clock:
9 h 54 min
